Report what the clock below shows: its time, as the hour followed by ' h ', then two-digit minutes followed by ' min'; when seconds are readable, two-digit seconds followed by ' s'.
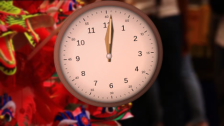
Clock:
12 h 01 min
